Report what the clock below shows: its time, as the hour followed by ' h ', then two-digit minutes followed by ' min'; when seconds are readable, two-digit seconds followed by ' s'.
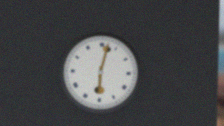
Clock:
6 h 02 min
